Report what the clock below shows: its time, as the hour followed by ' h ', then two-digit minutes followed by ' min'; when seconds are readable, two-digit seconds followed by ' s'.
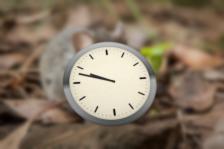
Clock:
9 h 48 min
